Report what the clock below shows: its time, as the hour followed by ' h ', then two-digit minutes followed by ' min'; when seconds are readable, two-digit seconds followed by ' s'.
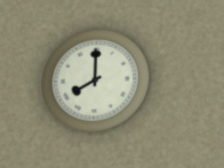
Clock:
8 h 00 min
